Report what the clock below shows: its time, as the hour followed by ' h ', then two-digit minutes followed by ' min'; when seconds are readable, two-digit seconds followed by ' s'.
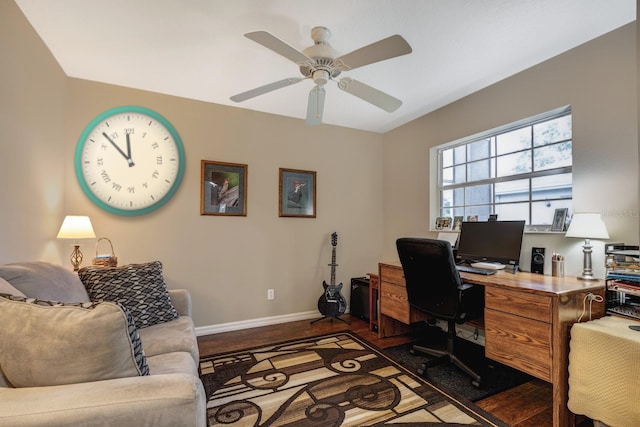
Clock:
11 h 53 min
